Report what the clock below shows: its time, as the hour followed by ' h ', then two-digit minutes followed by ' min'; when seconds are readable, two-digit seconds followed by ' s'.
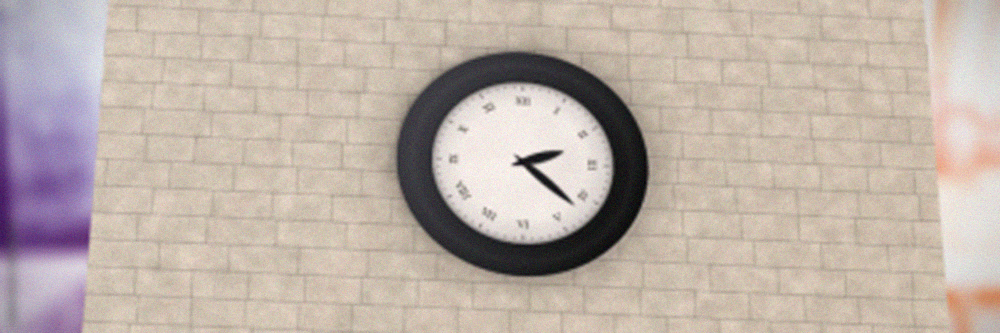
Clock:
2 h 22 min
